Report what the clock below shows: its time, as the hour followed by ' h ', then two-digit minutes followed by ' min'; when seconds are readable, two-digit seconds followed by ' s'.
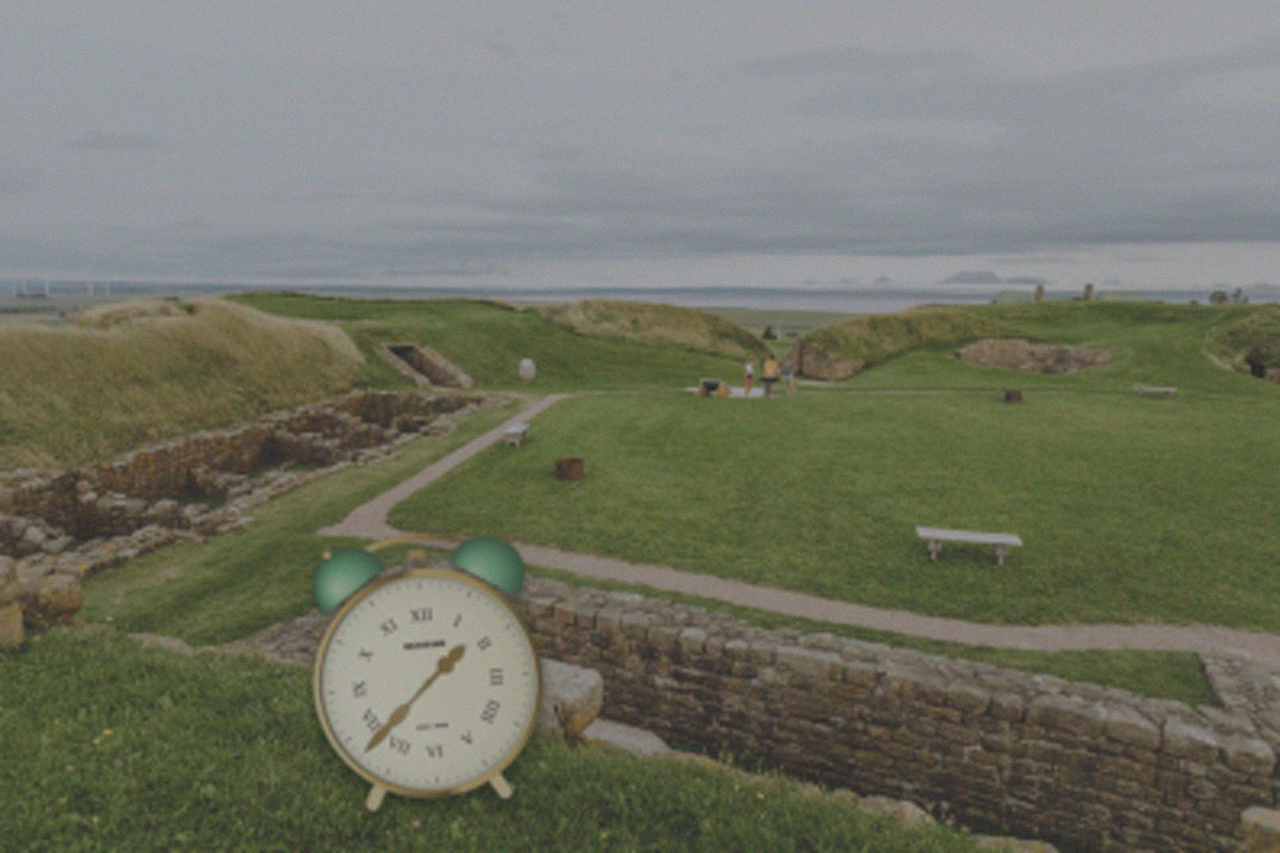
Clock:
1 h 38 min
